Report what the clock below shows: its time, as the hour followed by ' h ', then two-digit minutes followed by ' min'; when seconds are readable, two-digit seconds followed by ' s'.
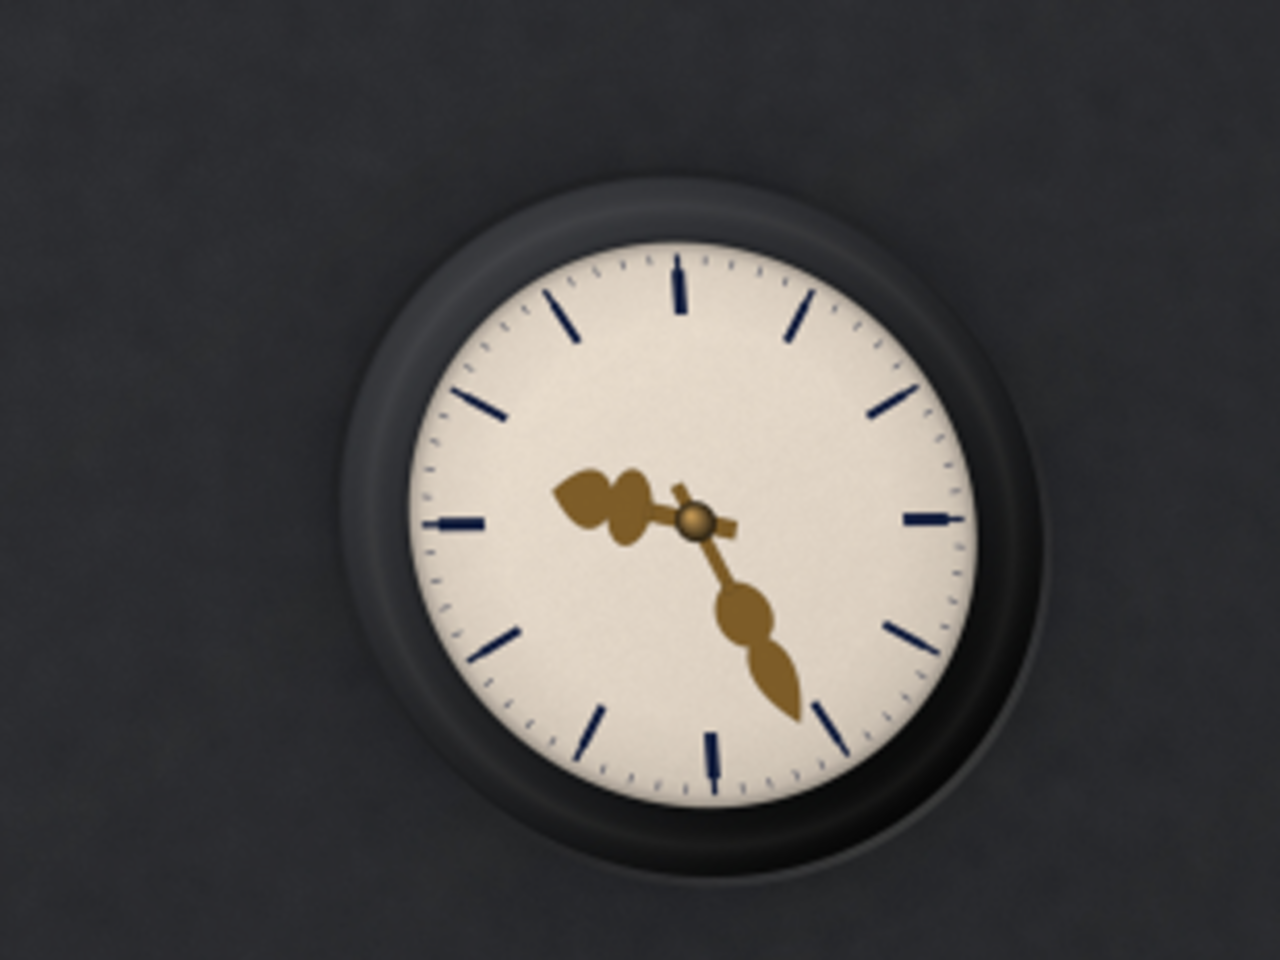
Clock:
9 h 26 min
